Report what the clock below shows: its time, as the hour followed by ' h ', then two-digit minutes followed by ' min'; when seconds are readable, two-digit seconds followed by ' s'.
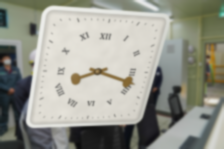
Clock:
8 h 18 min
